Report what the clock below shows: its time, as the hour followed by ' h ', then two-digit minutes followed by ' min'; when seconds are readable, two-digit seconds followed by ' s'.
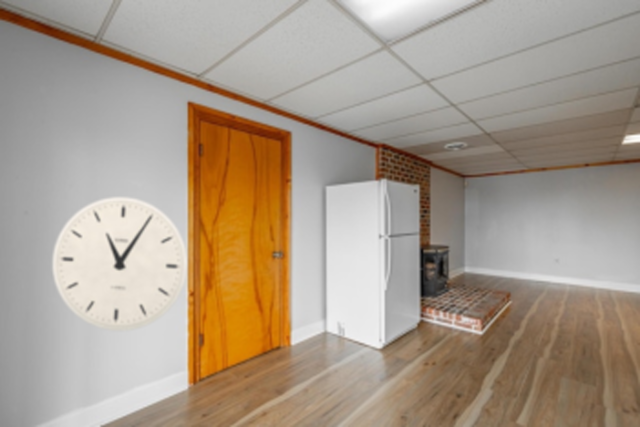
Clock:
11 h 05 min
